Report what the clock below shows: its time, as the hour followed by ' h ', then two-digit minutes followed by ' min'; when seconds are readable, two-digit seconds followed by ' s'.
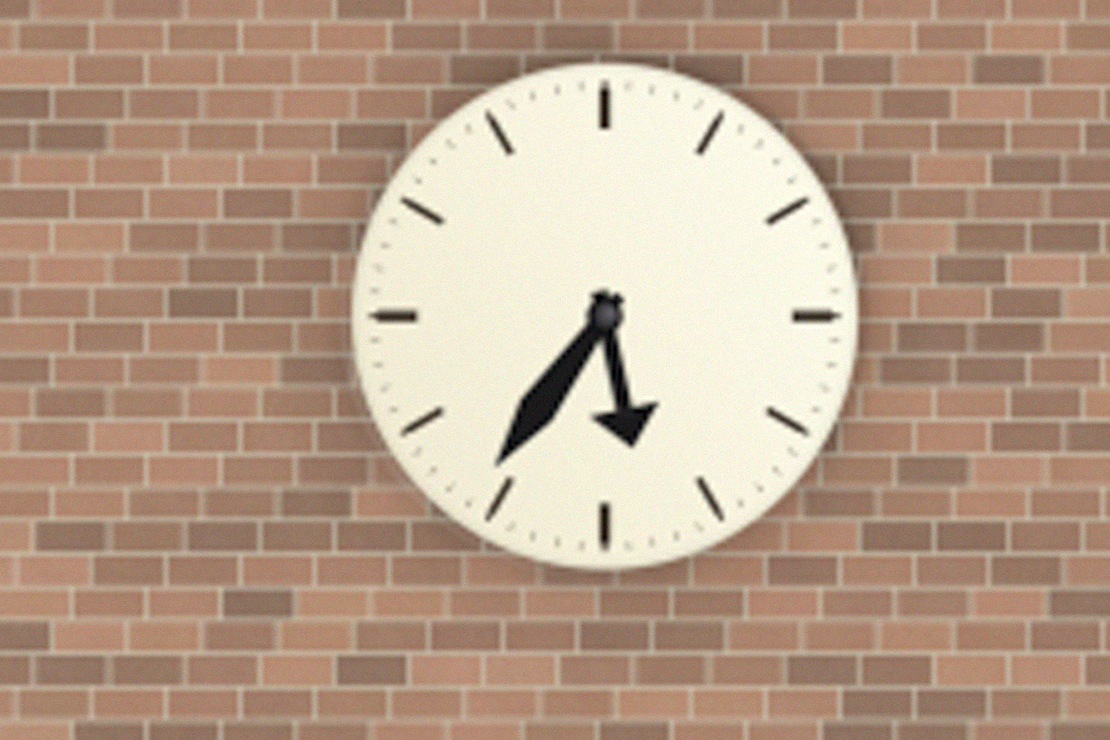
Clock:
5 h 36 min
